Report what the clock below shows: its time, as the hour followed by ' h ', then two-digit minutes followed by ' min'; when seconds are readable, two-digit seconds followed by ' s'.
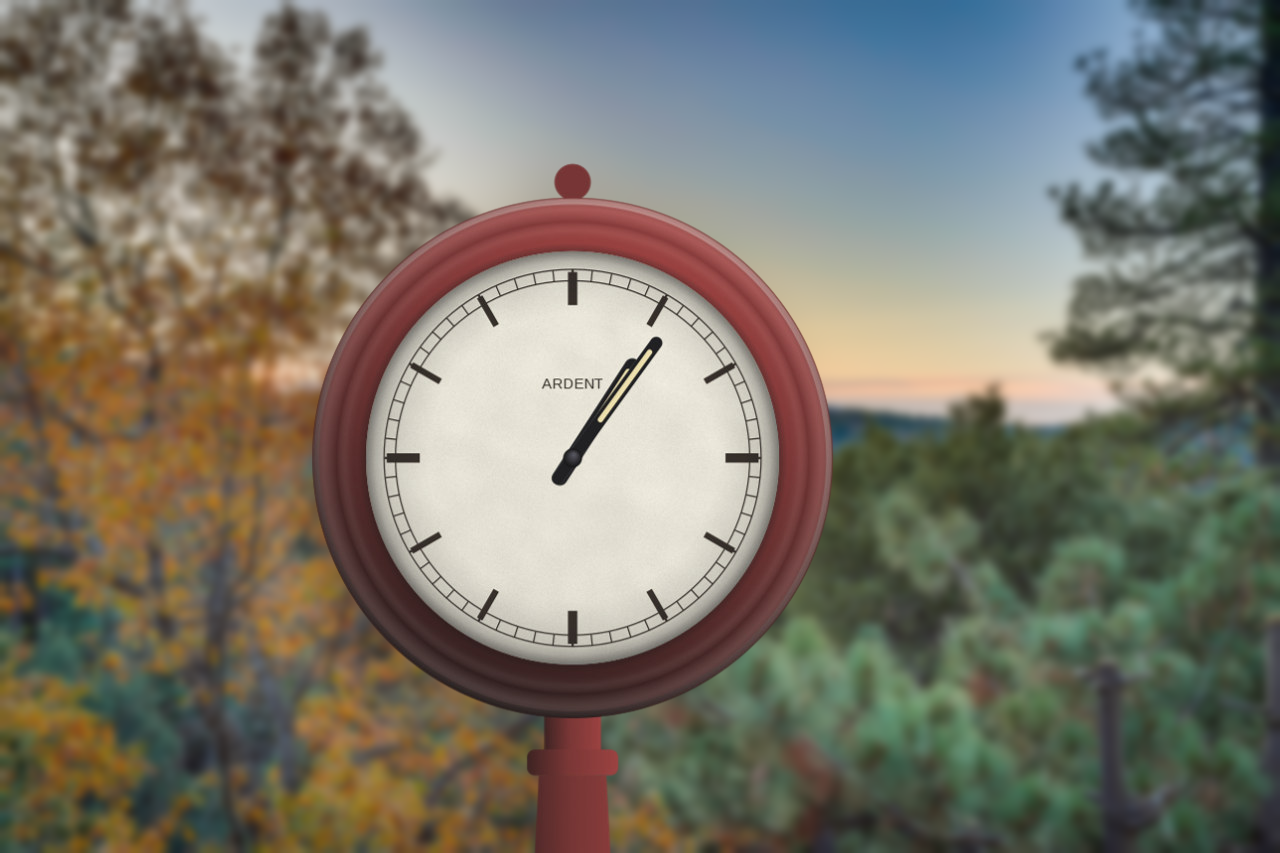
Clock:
1 h 06 min
